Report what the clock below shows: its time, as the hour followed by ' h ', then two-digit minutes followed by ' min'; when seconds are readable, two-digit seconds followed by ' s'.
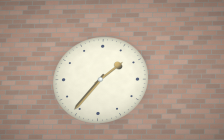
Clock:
1 h 36 min
